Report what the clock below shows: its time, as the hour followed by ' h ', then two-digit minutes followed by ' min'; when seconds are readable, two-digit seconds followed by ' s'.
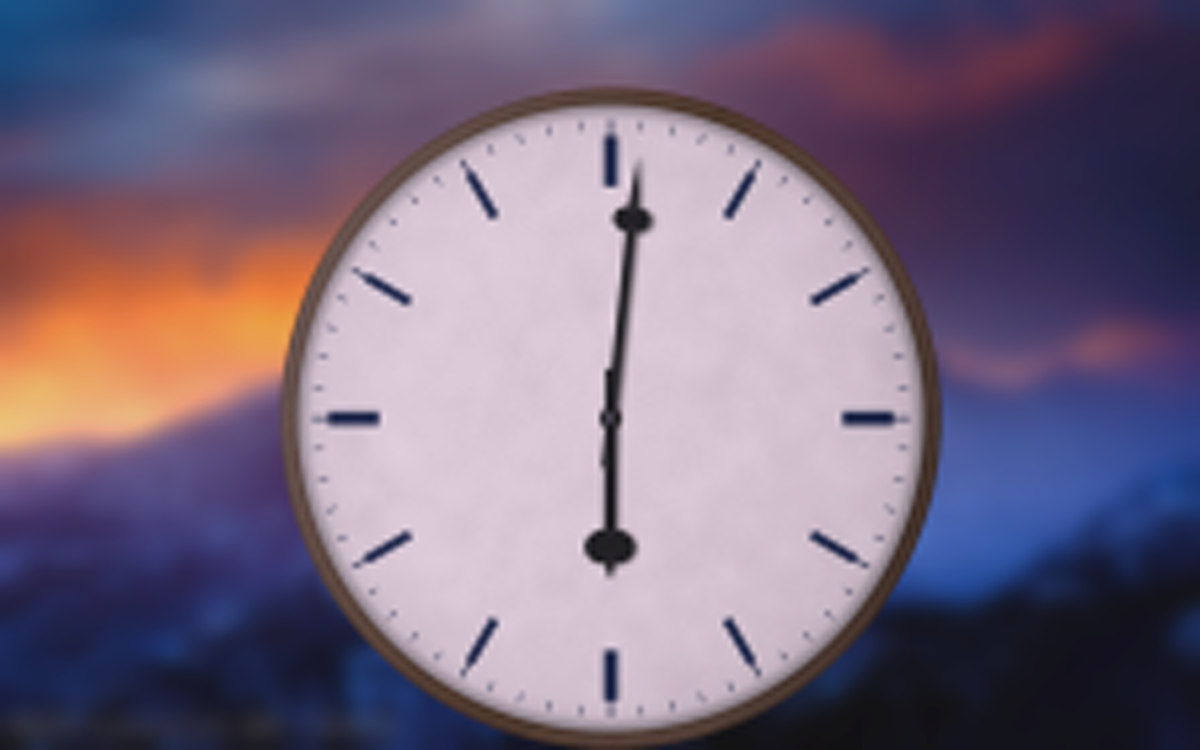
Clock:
6 h 01 min
